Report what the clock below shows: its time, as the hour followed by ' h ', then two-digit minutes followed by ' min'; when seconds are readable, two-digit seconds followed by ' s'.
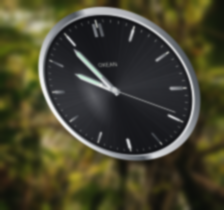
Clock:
9 h 54 min 19 s
